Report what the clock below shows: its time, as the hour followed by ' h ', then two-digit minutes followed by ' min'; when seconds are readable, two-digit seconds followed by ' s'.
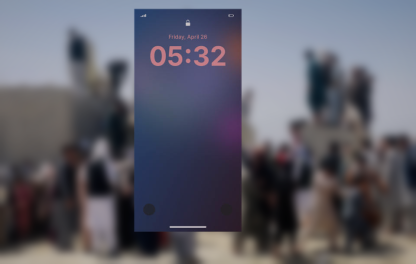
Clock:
5 h 32 min
